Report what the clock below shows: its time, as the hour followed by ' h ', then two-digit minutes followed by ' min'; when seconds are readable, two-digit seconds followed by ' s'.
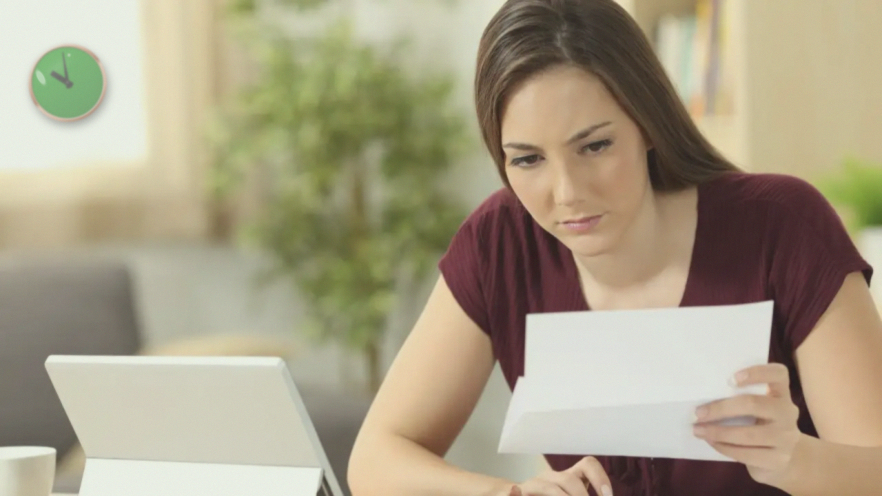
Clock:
9 h 58 min
